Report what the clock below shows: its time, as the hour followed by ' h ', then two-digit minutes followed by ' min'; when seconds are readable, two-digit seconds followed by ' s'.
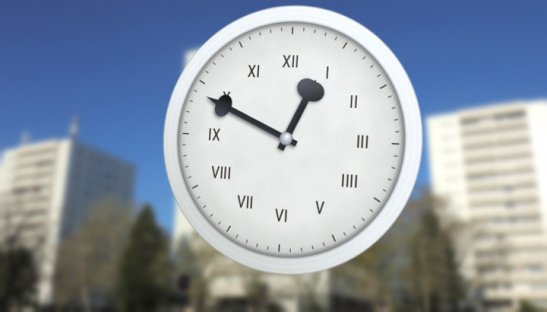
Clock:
12 h 49 min
